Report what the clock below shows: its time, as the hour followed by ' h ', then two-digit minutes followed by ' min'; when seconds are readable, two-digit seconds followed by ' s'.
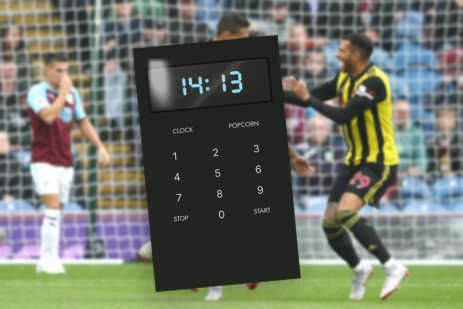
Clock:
14 h 13 min
